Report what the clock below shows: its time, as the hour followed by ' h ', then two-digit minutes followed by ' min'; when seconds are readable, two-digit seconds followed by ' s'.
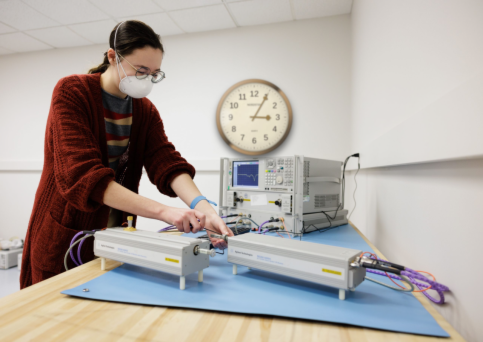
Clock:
3 h 05 min
